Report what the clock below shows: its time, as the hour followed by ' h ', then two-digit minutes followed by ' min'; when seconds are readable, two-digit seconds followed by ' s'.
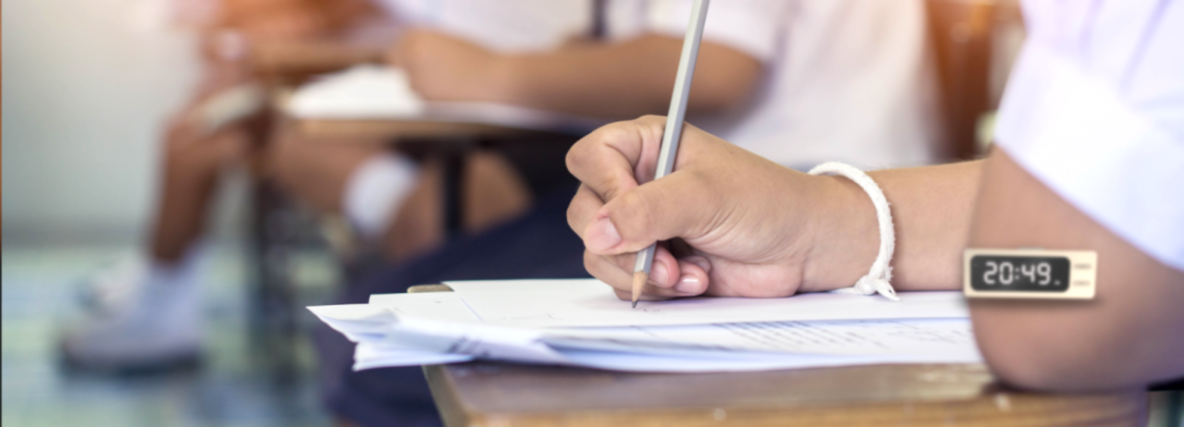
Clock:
20 h 49 min
